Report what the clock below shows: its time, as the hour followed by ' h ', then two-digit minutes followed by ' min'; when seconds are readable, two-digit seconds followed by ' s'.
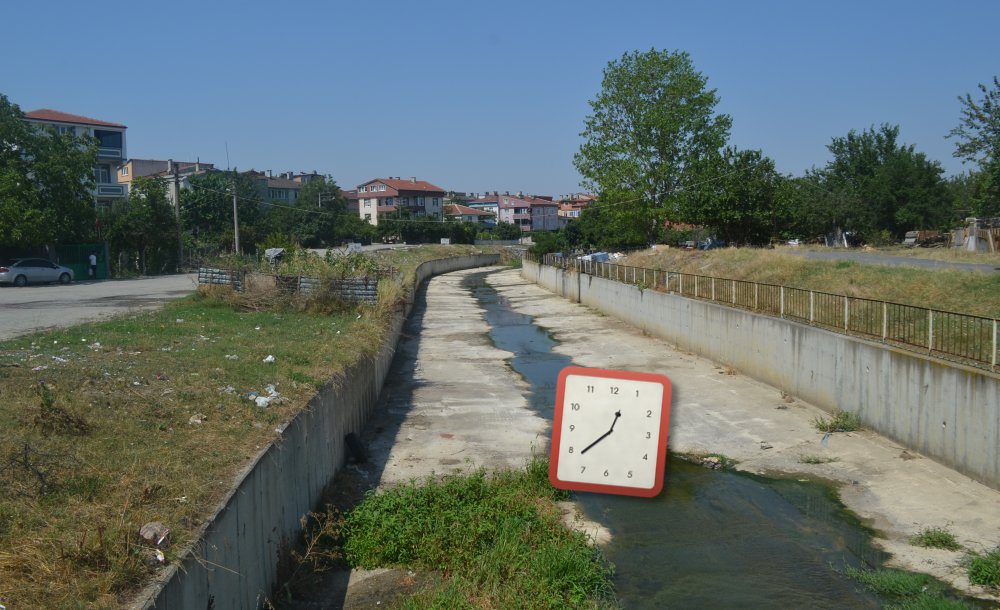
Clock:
12 h 38 min
